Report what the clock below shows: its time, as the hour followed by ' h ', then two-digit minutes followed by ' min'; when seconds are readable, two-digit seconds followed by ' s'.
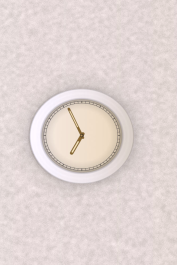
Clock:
6 h 56 min
